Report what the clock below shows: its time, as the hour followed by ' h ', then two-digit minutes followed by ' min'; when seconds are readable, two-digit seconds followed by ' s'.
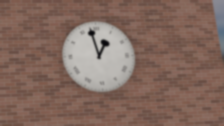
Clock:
12 h 58 min
